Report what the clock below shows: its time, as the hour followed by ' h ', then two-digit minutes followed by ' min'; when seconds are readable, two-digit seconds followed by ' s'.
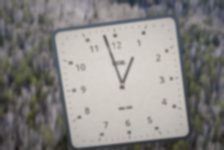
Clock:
12 h 58 min
